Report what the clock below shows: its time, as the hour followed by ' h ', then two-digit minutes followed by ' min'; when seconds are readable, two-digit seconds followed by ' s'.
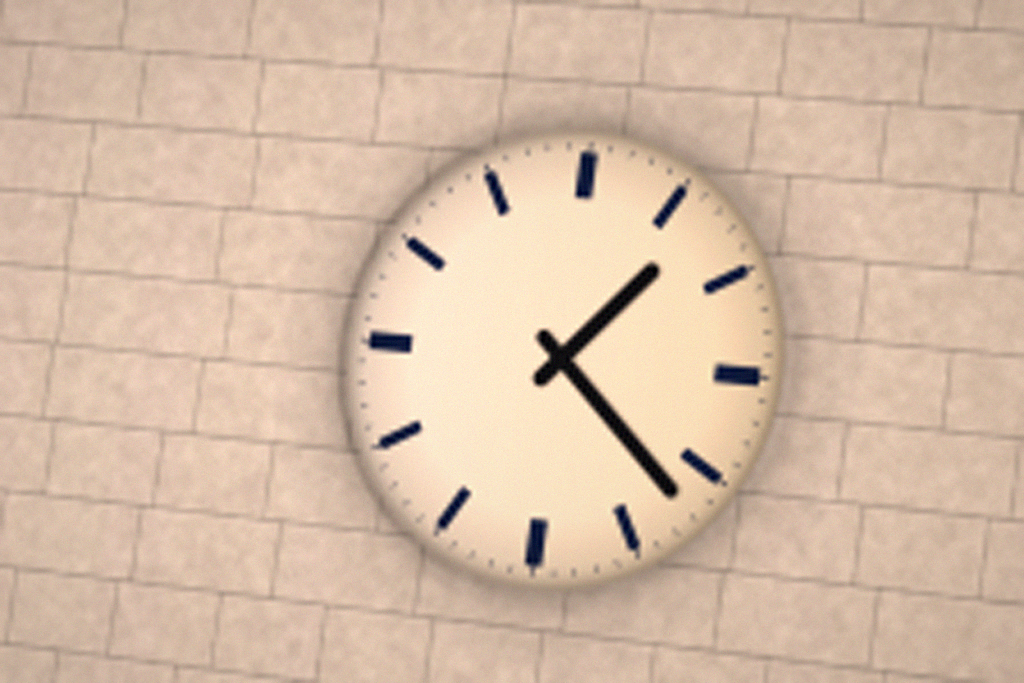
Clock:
1 h 22 min
